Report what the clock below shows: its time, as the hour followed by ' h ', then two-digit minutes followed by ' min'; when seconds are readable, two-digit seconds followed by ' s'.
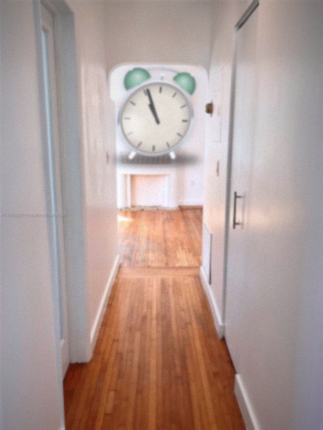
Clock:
10 h 56 min
